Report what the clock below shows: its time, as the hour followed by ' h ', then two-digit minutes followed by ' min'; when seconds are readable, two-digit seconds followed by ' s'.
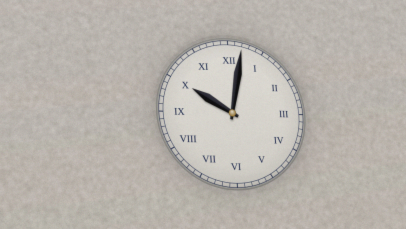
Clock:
10 h 02 min
